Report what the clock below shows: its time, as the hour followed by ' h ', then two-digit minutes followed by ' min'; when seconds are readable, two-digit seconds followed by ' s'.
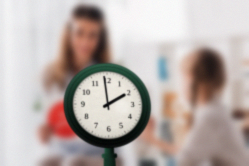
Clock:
1 h 59 min
